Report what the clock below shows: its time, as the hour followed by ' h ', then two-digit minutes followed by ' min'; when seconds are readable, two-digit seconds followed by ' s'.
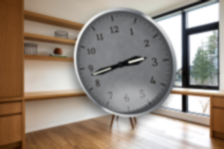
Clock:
2 h 43 min
